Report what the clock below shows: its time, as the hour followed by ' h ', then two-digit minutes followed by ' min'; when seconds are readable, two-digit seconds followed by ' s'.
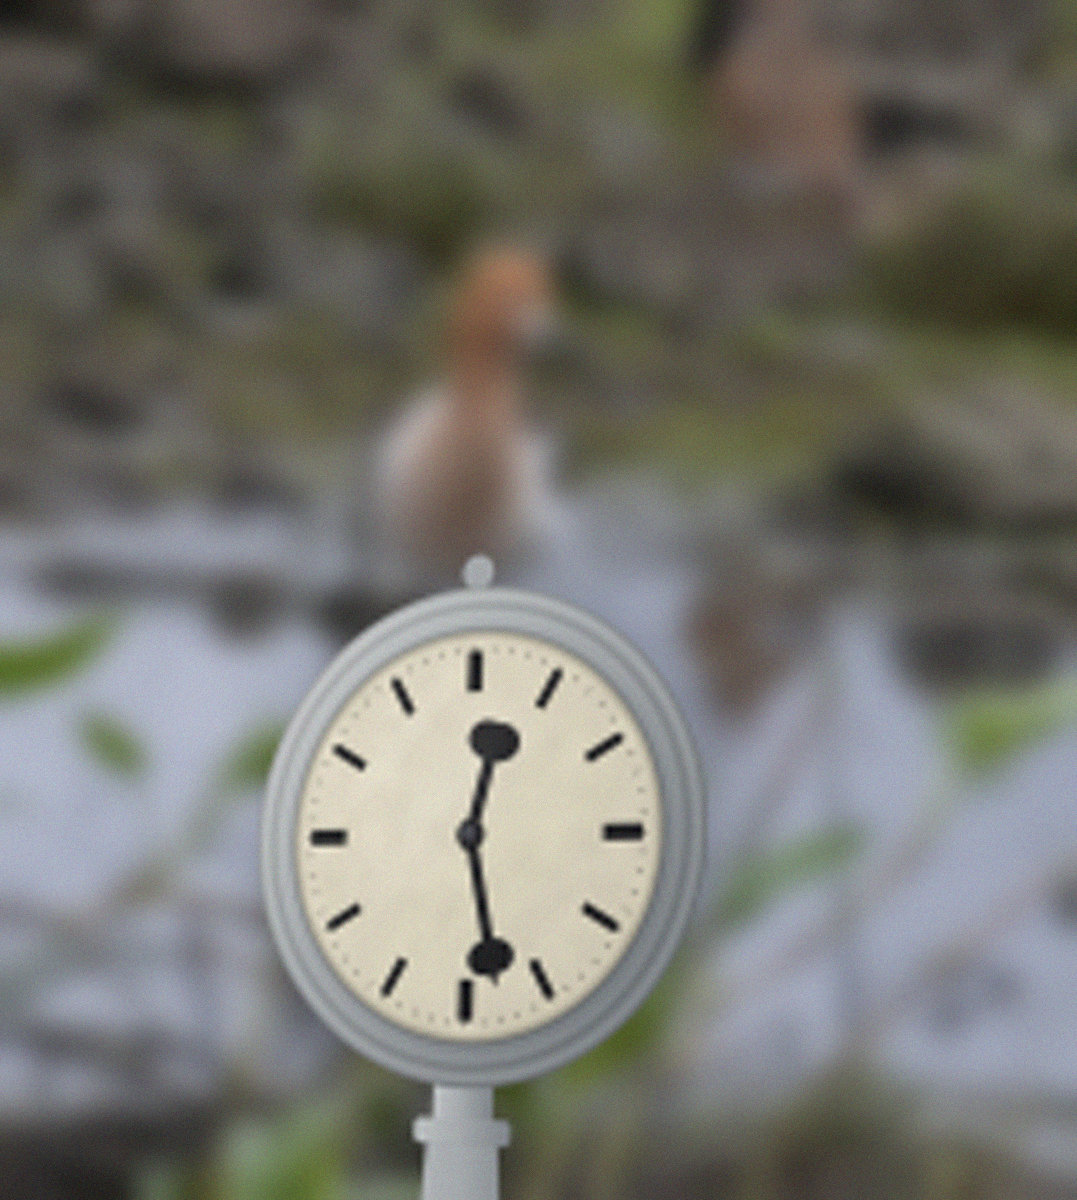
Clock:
12 h 28 min
